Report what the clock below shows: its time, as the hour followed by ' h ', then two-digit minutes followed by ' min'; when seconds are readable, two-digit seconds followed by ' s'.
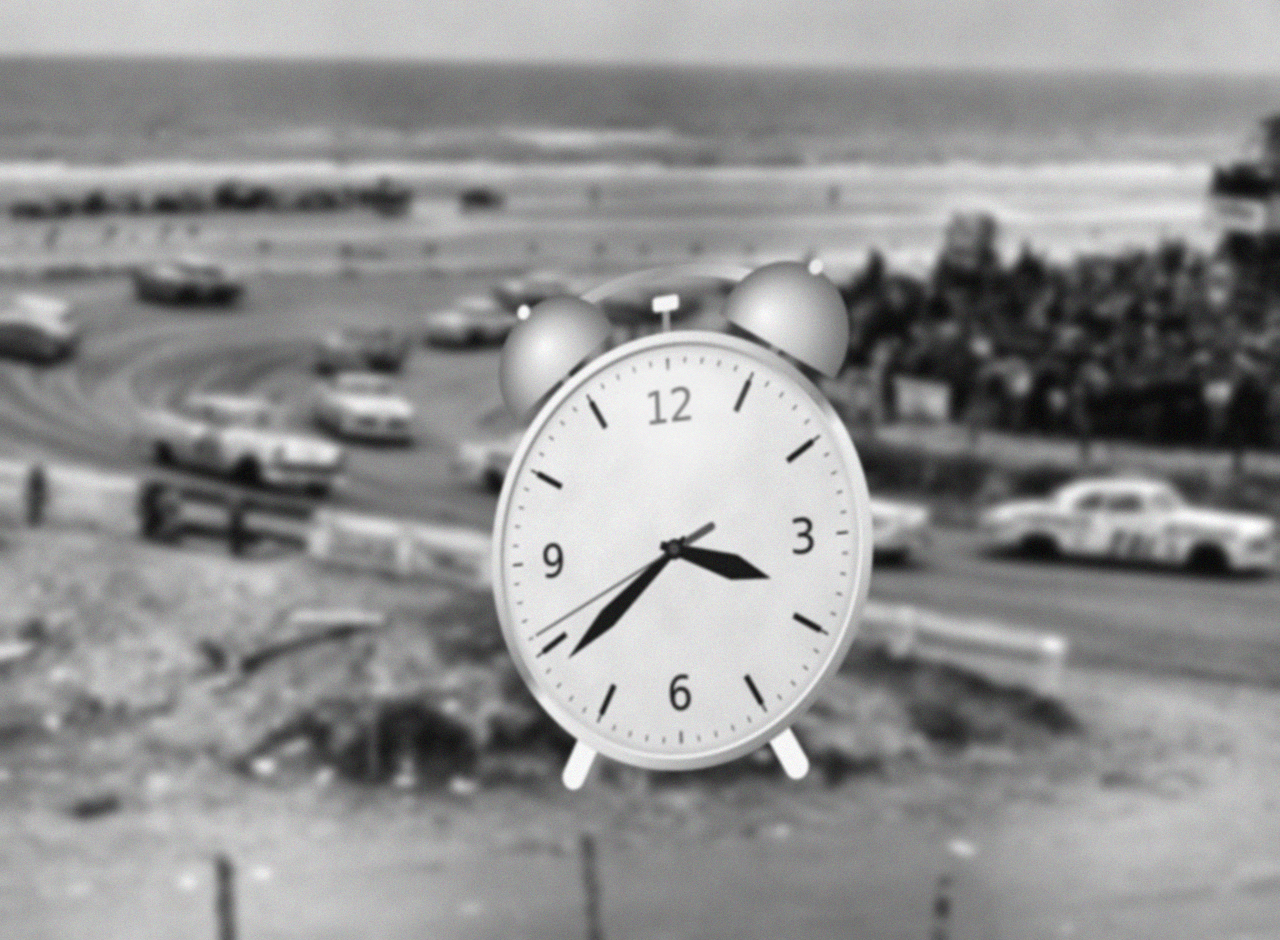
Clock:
3 h 38 min 41 s
